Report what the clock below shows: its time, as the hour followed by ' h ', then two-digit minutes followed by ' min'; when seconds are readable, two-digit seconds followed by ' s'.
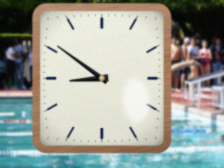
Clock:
8 h 51 min
